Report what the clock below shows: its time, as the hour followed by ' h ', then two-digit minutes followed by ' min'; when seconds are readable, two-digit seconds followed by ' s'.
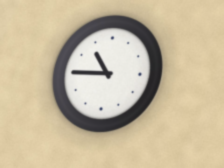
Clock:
10 h 45 min
